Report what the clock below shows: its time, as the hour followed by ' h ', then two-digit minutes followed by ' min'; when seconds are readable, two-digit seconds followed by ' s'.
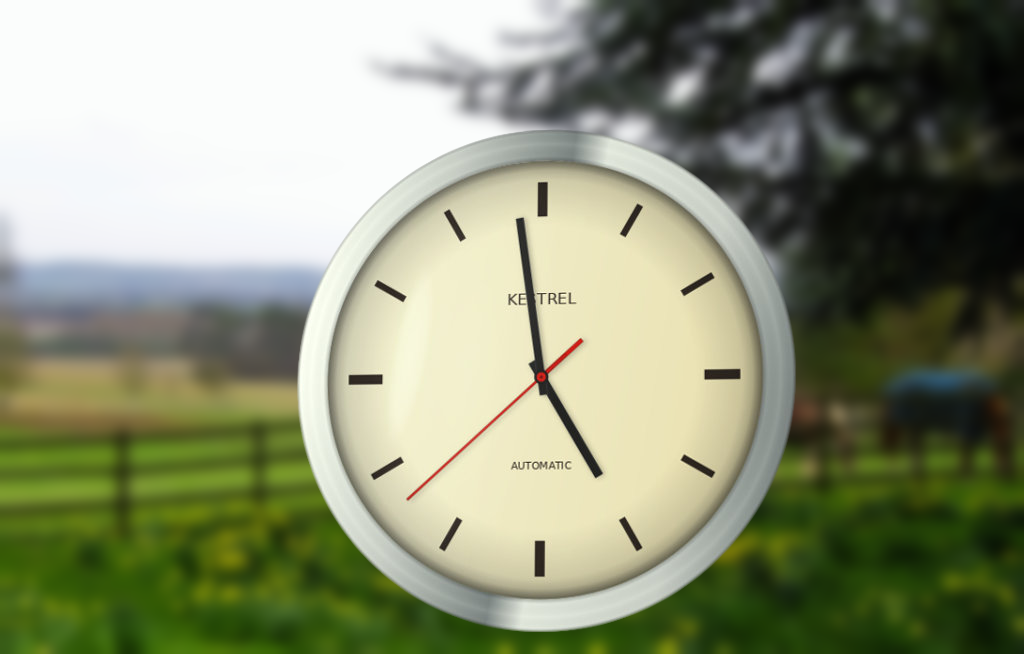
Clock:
4 h 58 min 38 s
